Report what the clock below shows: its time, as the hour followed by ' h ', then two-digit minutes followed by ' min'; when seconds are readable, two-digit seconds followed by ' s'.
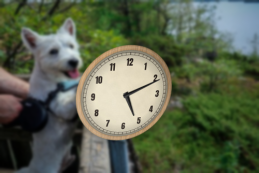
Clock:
5 h 11 min
